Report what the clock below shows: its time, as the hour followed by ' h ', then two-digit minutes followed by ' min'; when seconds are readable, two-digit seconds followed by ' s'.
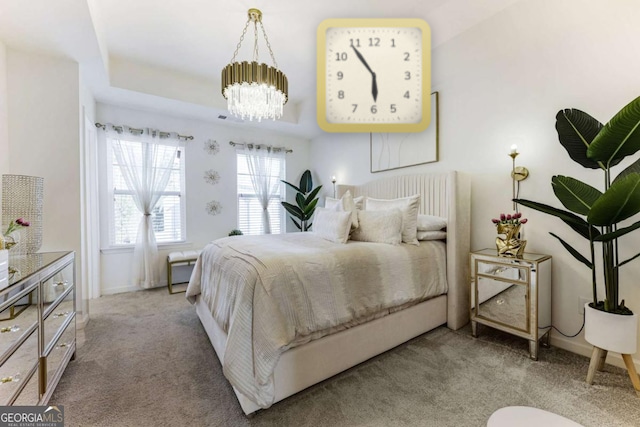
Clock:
5 h 54 min
